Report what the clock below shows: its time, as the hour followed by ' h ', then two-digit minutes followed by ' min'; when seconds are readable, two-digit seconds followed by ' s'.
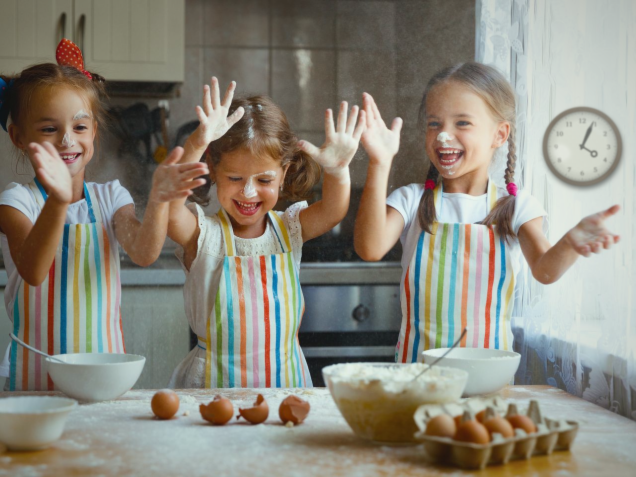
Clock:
4 h 04 min
